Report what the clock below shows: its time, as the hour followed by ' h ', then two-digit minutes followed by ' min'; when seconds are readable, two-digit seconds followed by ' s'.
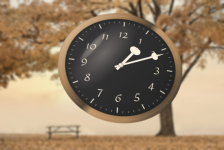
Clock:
1 h 11 min
